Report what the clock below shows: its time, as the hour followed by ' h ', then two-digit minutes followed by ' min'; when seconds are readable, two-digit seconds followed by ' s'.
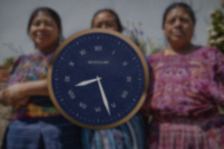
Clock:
8 h 27 min
